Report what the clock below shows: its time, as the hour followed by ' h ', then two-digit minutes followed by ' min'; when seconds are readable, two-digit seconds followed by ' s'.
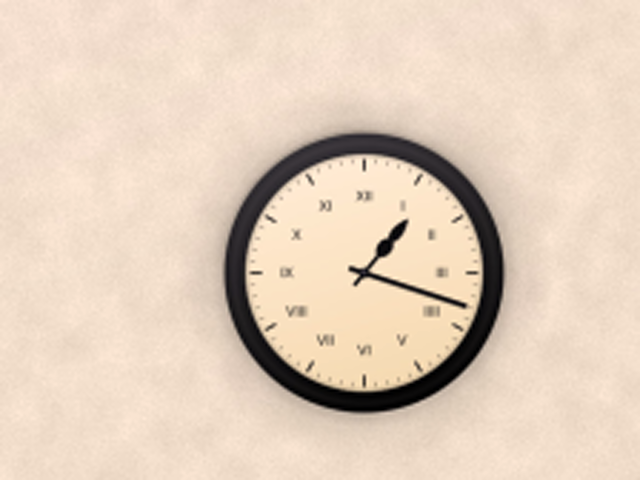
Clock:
1 h 18 min
